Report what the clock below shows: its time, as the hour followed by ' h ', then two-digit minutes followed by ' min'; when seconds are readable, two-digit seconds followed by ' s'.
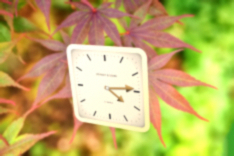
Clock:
4 h 14 min
